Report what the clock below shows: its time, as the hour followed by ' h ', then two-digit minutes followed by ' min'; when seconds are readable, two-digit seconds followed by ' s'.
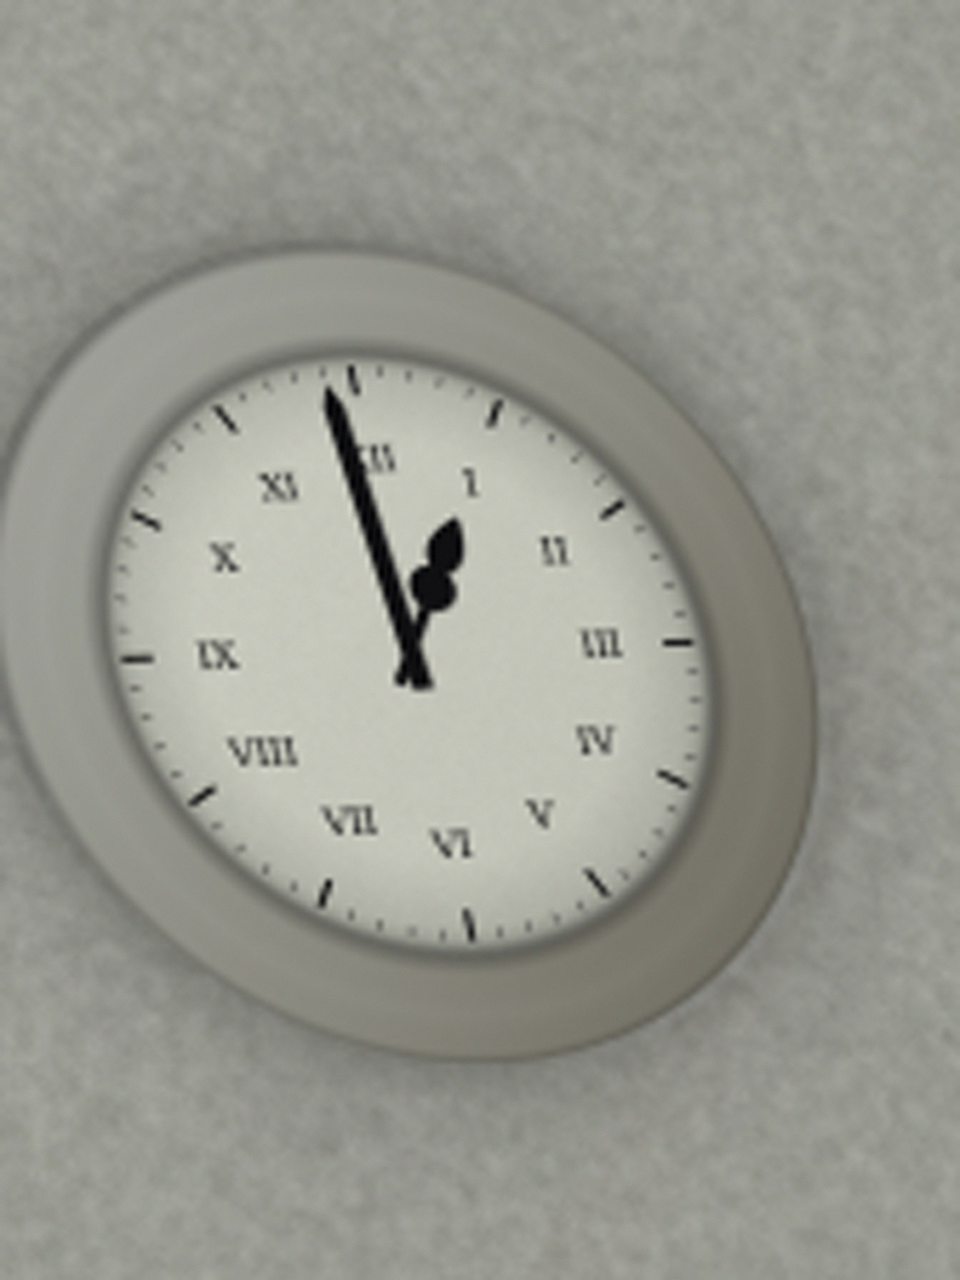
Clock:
12 h 59 min
